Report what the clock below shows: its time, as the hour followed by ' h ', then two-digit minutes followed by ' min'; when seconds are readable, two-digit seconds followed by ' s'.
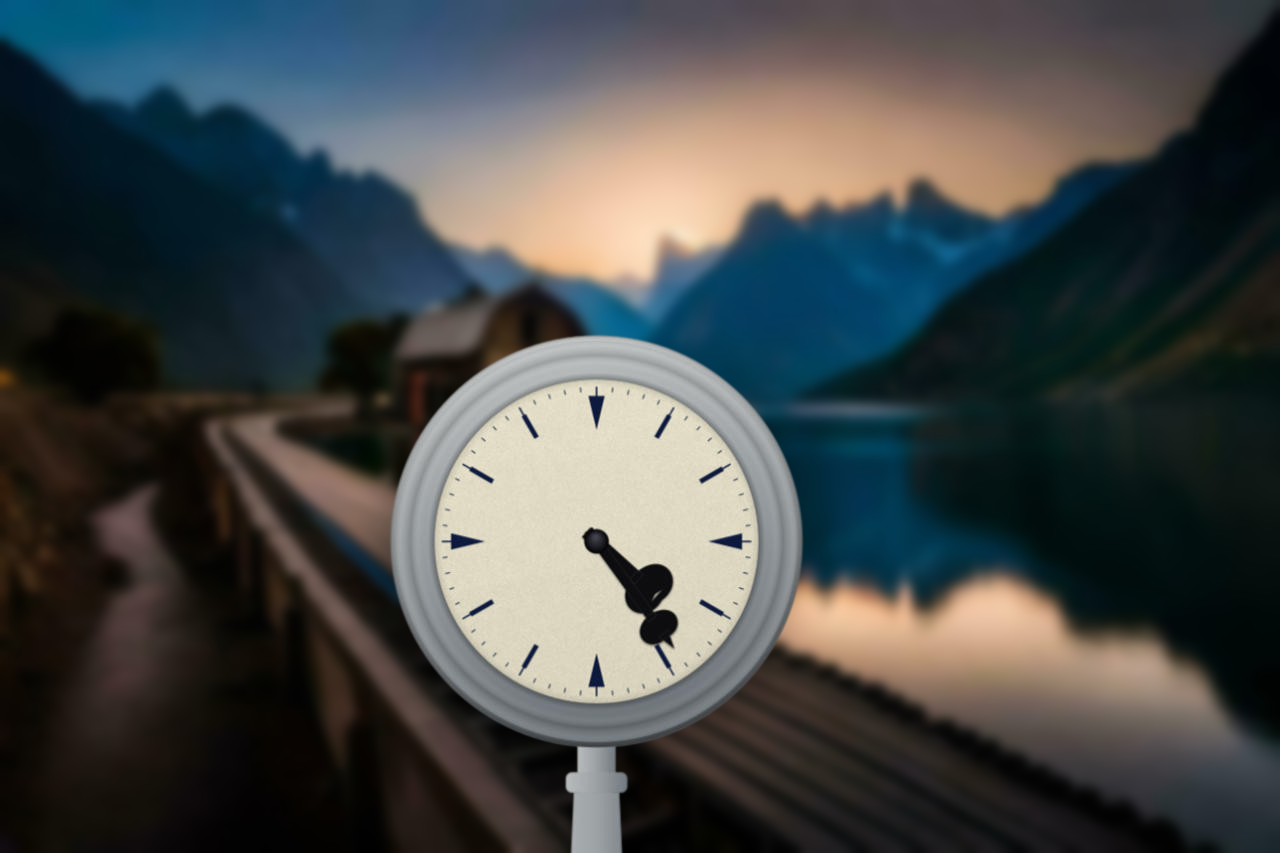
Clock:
4 h 24 min
